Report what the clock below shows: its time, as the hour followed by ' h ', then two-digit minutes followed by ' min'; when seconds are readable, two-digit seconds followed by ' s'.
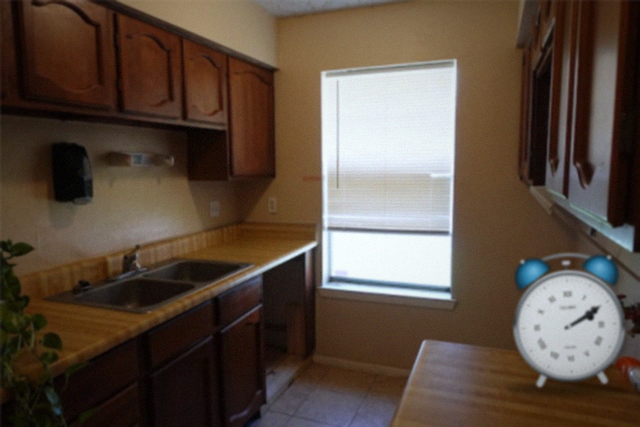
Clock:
2 h 10 min
